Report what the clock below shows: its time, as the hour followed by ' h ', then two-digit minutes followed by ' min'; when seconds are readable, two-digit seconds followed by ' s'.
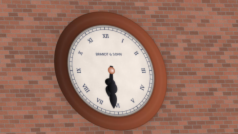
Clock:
6 h 31 min
